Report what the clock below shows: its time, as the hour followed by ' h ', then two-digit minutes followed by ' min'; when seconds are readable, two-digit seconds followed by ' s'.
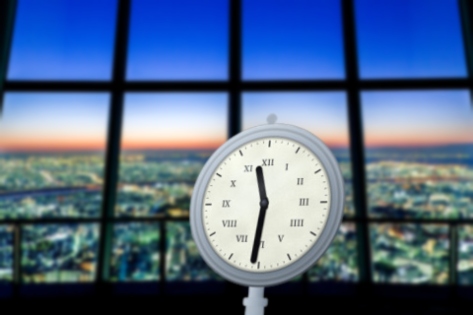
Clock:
11 h 31 min
